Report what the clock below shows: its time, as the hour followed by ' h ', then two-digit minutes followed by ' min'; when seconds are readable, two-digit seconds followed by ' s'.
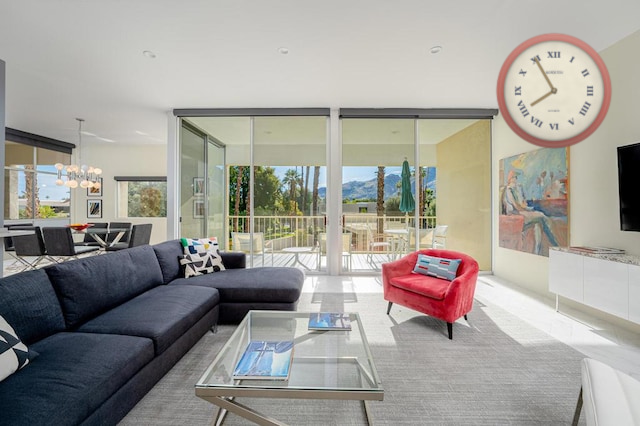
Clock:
7 h 55 min
